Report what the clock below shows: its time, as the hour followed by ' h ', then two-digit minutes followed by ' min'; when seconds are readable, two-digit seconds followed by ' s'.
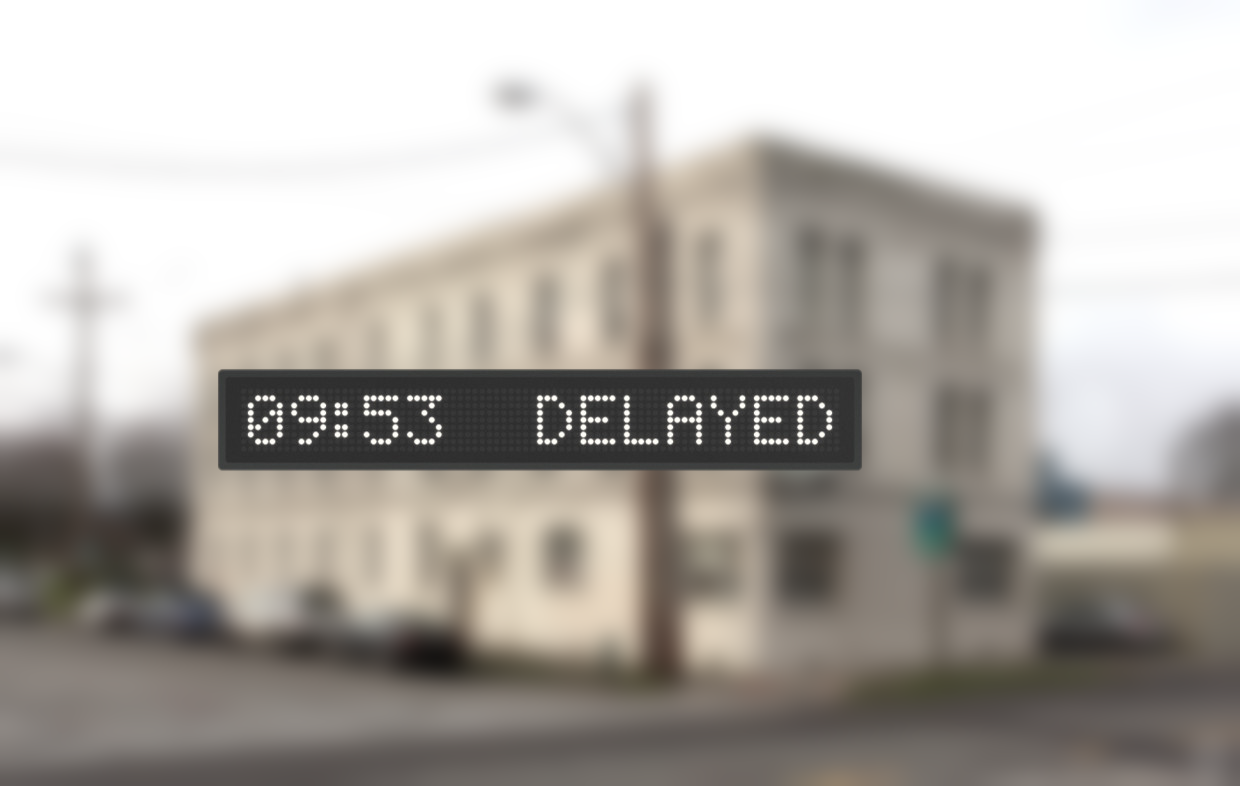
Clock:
9 h 53 min
